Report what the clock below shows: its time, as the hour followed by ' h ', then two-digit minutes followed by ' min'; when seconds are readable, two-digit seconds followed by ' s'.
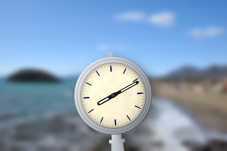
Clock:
8 h 11 min
